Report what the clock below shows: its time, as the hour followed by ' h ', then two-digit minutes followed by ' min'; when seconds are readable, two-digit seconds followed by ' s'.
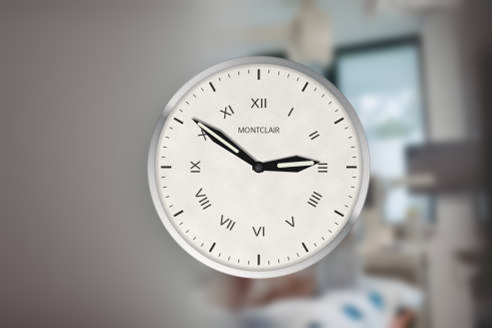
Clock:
2 h 51 min
